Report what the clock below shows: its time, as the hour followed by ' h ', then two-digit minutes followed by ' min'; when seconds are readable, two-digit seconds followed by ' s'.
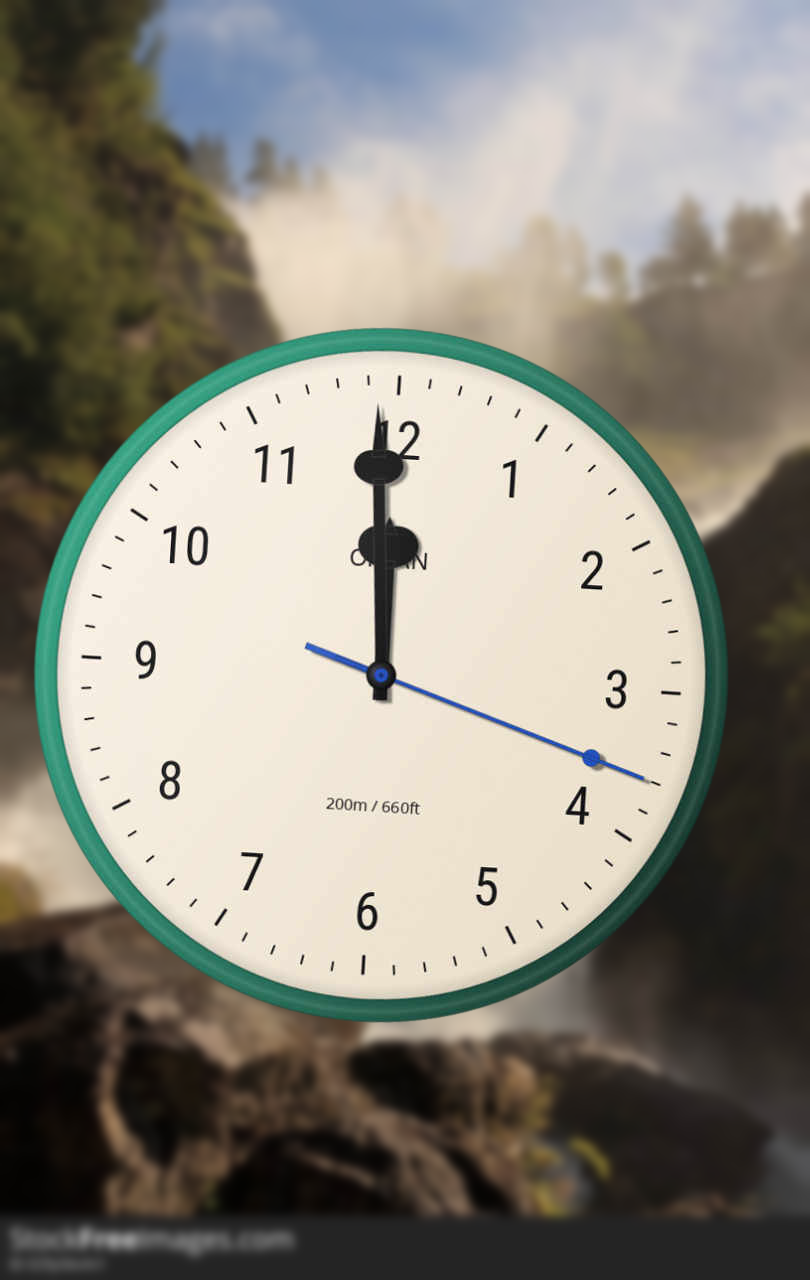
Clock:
11 h 59 min 18 s
